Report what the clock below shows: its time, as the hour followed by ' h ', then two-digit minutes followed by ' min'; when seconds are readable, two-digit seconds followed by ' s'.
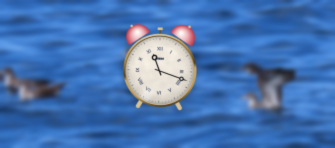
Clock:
11 h 18 min
